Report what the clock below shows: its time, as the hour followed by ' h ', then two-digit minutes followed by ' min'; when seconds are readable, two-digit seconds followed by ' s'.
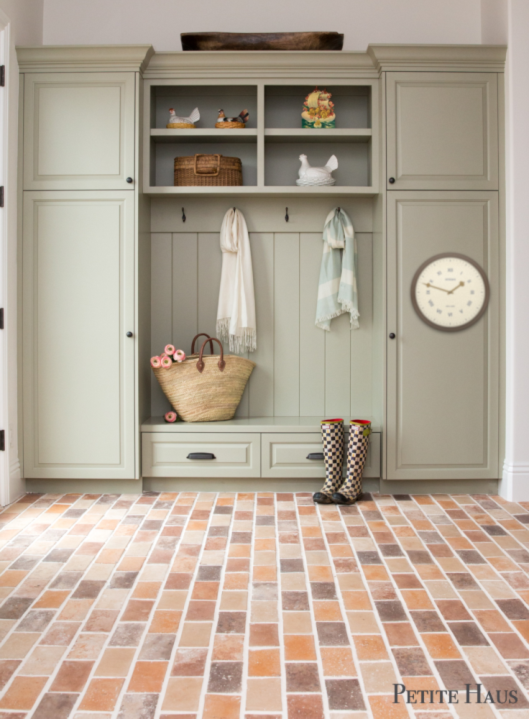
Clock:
1 h 48 min
